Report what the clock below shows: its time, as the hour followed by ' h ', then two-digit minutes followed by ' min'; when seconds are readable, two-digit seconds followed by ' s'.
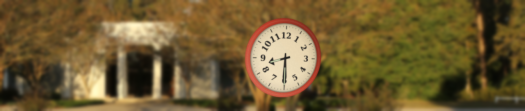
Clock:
8 h 30 min
